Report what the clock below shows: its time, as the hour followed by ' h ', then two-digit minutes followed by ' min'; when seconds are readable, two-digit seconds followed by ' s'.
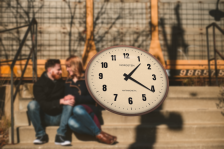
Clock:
1 h 21 min
